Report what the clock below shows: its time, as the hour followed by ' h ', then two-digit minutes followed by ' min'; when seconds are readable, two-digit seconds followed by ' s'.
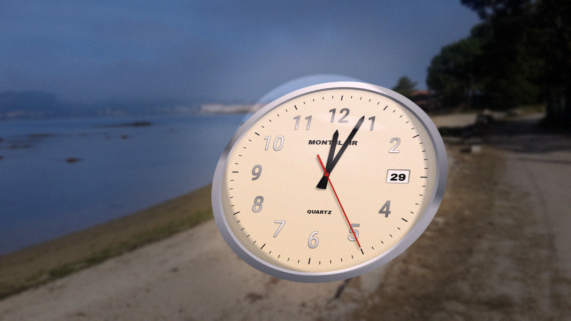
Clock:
12 h 03 min 25 s
